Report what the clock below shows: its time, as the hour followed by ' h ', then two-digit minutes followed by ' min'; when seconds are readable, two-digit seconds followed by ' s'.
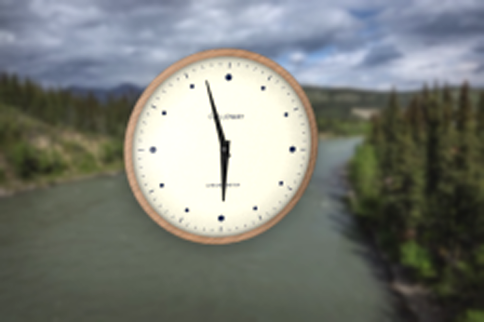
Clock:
5 h 57 min
